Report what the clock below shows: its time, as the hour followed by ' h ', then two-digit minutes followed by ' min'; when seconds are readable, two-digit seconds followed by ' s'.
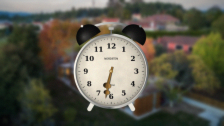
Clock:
6 h 32 min
